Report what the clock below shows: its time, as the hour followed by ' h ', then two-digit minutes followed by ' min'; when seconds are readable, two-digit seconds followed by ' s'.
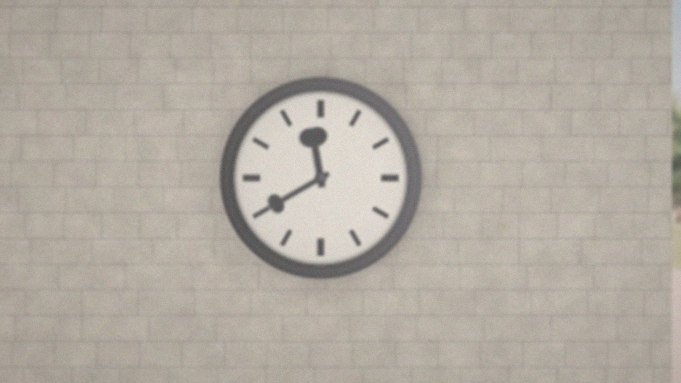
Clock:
11 h 40 min
